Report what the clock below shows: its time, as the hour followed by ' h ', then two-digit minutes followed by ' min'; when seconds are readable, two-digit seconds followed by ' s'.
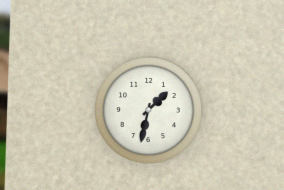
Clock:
1 h 32 min
